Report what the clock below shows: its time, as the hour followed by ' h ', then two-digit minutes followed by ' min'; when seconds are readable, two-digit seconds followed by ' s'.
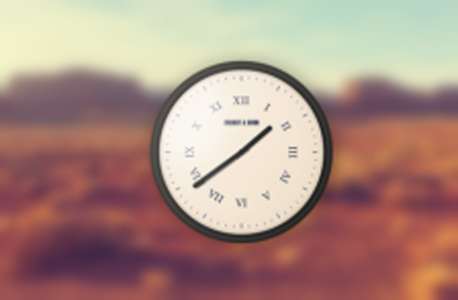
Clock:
1 h 39 min
